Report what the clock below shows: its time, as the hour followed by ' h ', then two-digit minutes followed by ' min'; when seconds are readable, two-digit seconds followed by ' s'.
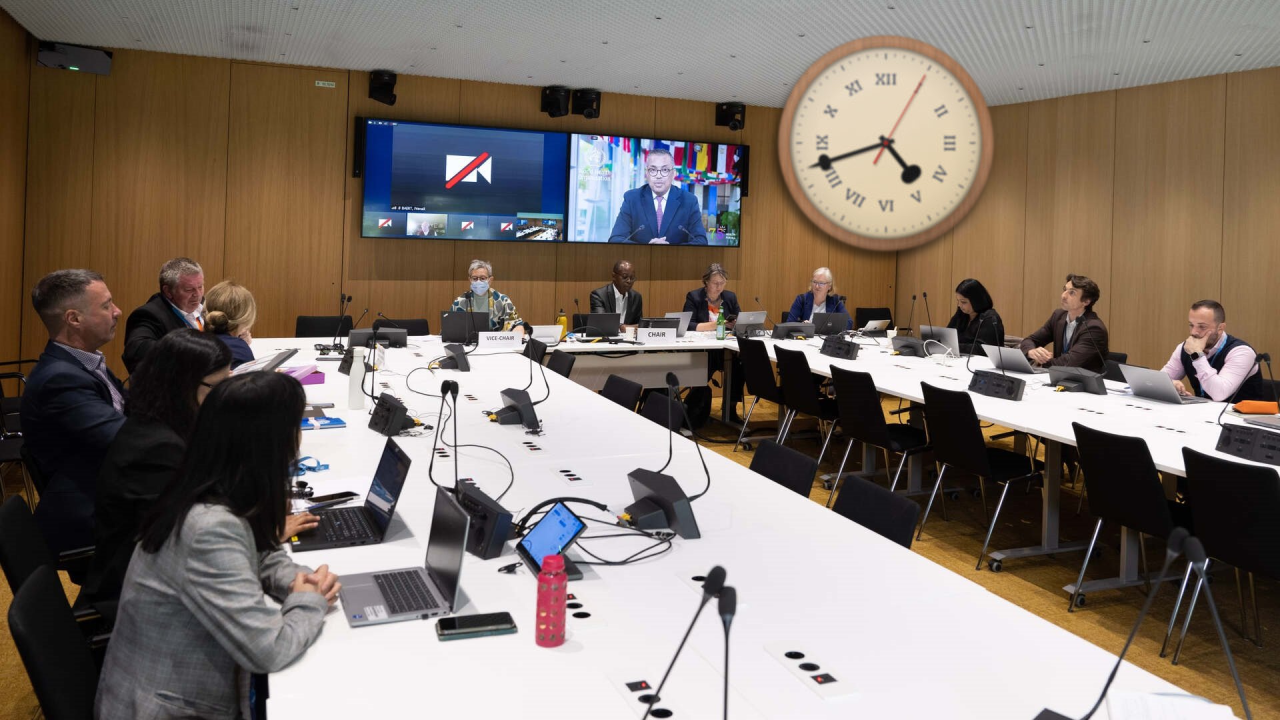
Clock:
4 h 42 min 05 s
